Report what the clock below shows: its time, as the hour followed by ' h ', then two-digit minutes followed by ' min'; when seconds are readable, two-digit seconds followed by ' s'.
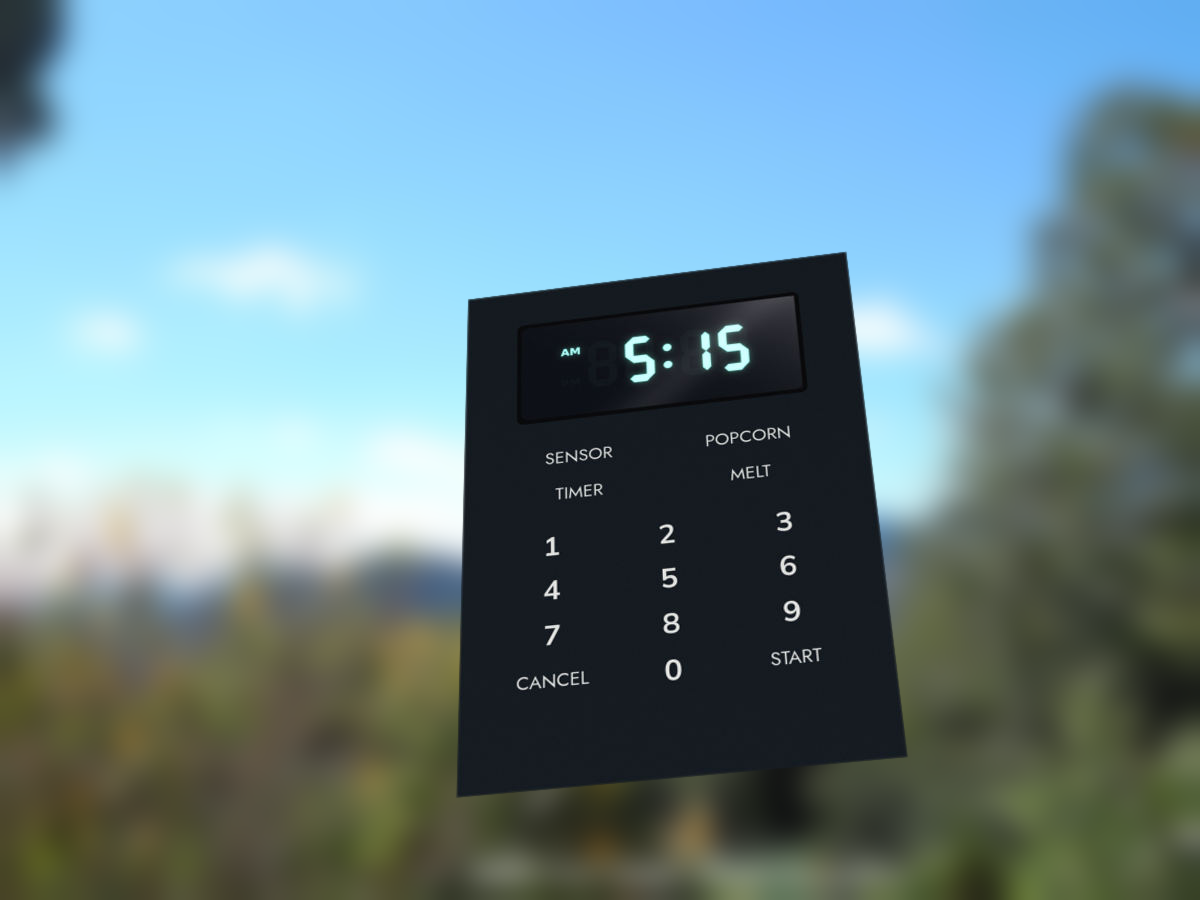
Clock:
5 h 15 min
